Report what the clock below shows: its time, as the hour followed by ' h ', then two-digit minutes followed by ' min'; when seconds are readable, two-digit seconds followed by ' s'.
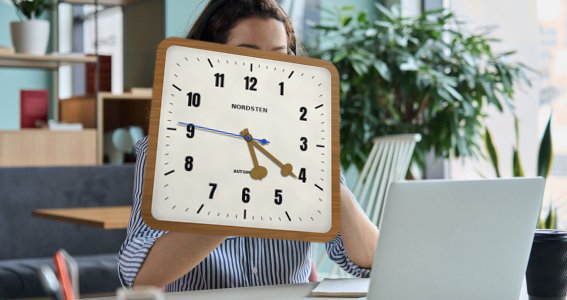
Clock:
5 h 20 min 46 s
